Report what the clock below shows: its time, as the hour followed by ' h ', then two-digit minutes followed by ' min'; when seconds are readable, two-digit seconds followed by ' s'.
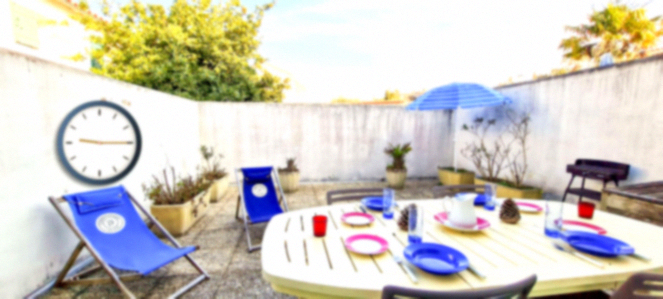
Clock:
9 h 15 min
